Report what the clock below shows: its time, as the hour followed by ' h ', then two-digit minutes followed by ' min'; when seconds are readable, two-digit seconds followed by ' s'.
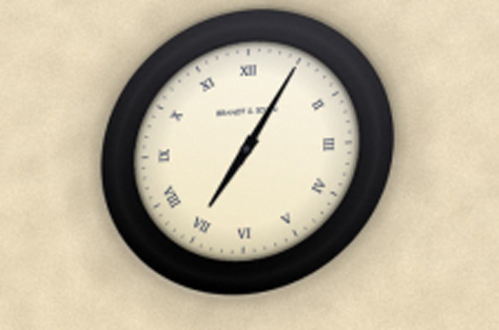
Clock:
7 h 05 min
